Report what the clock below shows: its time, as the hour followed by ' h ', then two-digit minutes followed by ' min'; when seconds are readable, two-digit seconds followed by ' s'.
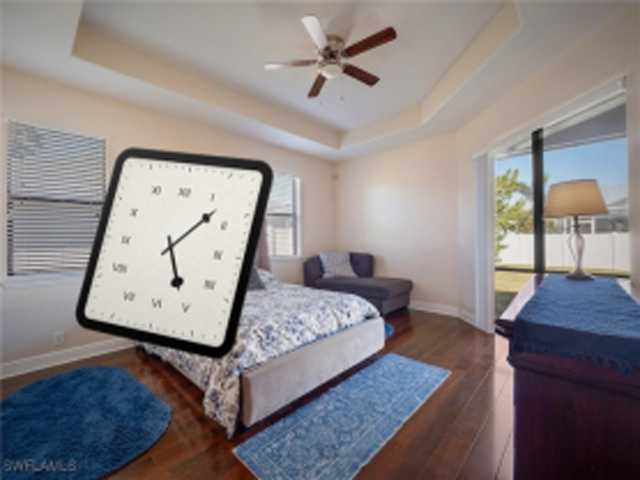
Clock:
5 h 07 min
